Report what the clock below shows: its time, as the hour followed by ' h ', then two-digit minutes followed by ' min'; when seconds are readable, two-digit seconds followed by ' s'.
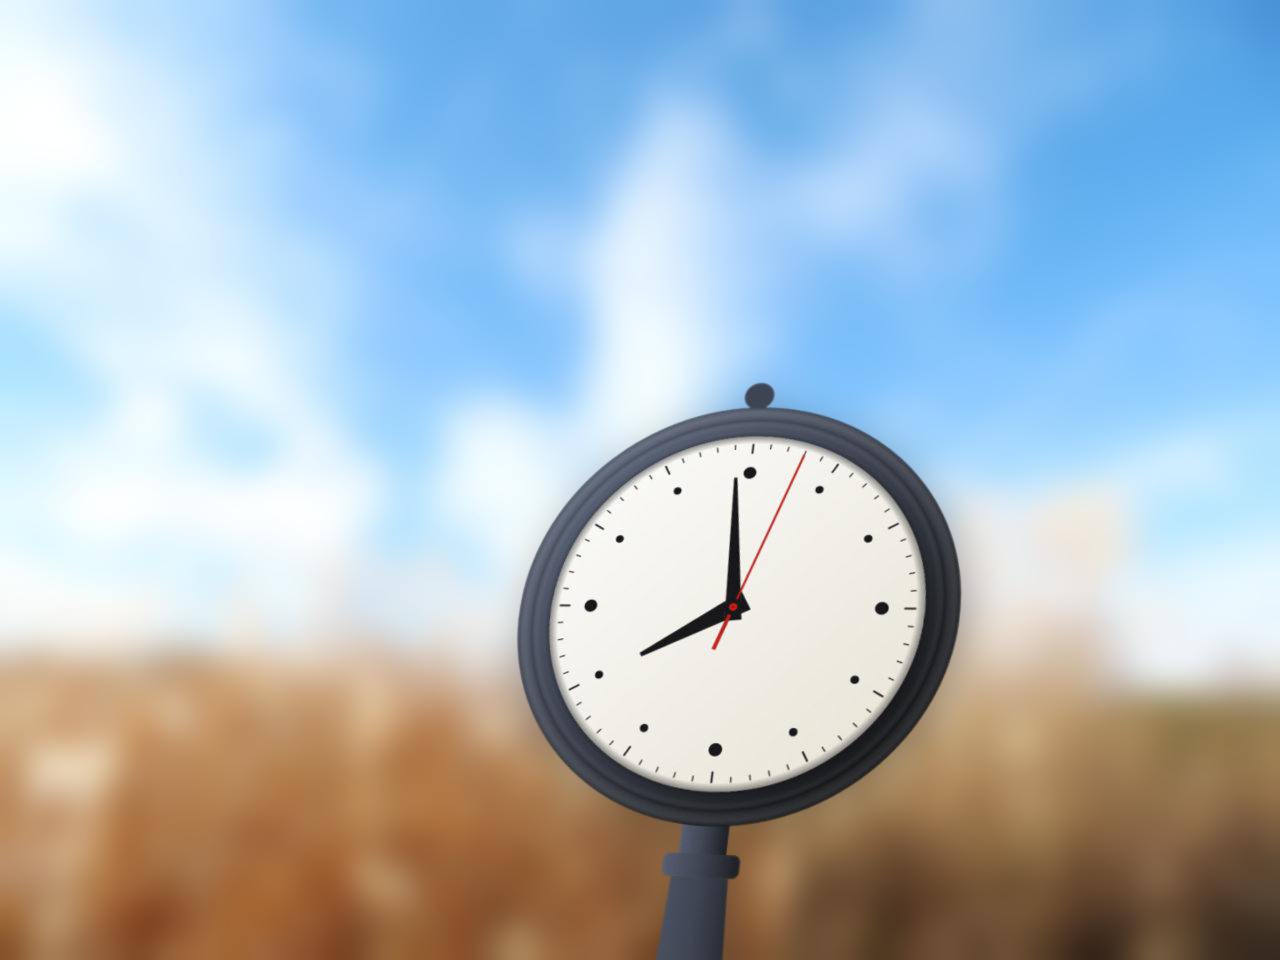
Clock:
7 h 59 min 03 s
